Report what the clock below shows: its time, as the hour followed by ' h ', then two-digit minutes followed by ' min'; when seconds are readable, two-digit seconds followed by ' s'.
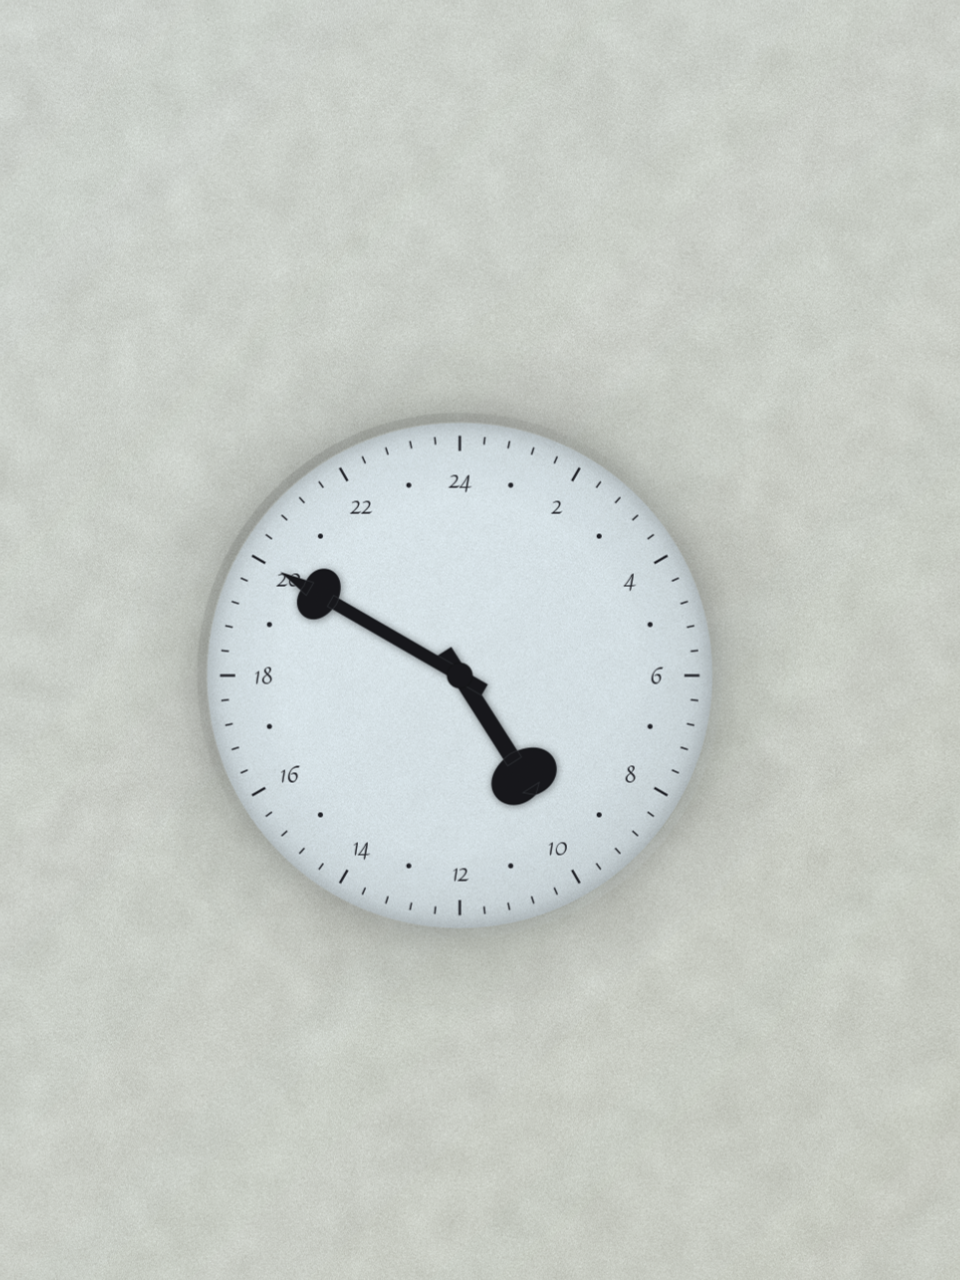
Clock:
9 h 50 min
